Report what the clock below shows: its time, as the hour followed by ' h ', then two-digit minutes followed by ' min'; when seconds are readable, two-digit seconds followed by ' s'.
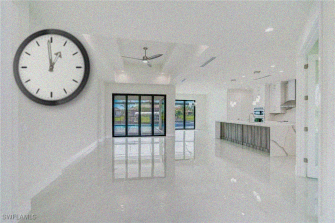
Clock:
12 h 59 min
